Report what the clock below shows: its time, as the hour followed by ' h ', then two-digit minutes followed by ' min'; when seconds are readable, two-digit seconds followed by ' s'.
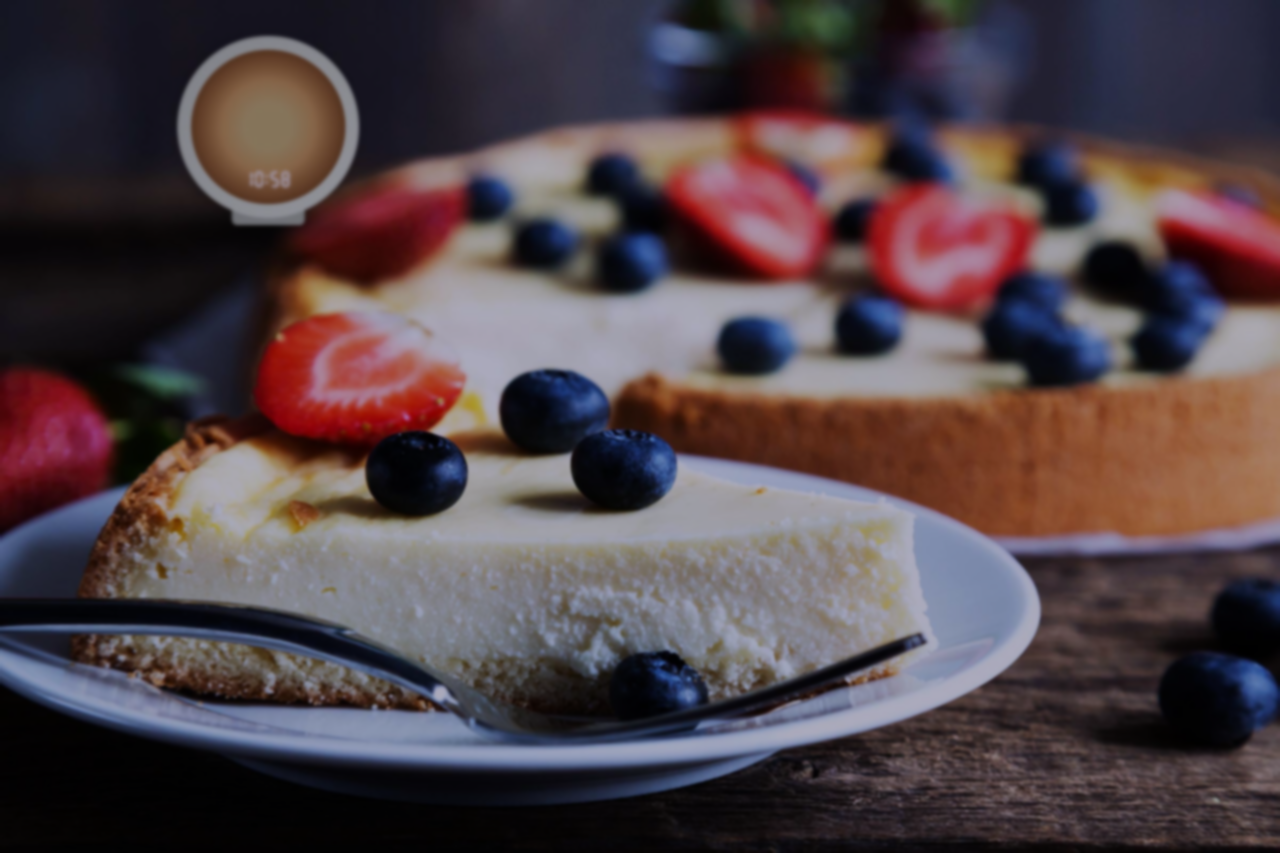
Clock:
10 h 58 min
